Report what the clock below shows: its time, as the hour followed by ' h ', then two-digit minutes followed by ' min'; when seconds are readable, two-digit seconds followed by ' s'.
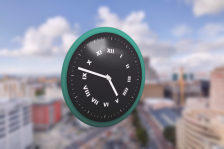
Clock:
4 h 47 min
